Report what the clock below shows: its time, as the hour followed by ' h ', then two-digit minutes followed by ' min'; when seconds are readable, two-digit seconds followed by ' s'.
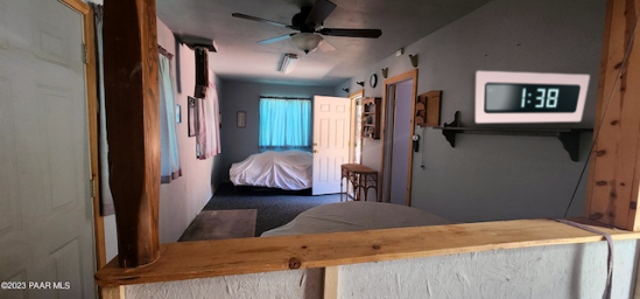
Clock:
1 h 38 min
